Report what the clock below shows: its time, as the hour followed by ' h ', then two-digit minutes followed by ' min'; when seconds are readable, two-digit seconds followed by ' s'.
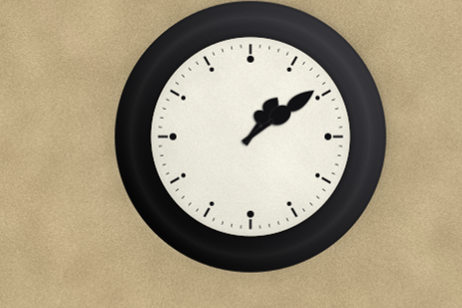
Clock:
1 h 09 min
